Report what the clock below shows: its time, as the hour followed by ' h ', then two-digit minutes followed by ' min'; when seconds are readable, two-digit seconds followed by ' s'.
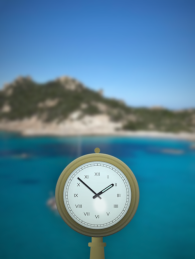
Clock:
1 h 52 min
